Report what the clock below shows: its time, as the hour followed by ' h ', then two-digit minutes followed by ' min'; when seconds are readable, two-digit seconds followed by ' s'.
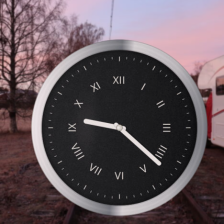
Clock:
9 h 22 min
